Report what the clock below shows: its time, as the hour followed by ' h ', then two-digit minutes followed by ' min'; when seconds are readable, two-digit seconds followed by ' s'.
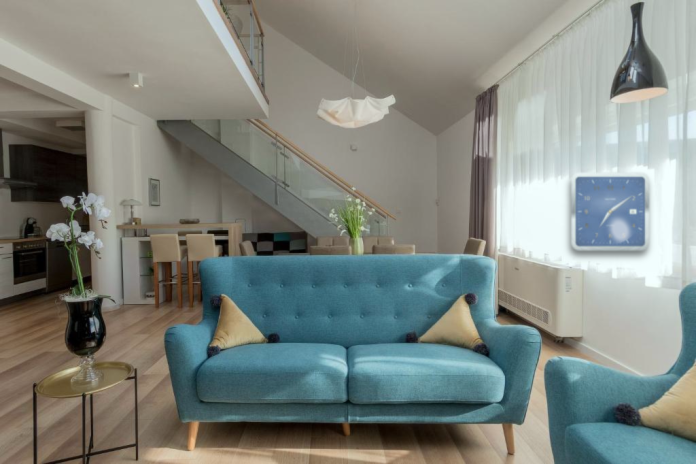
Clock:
7 h 09 min
